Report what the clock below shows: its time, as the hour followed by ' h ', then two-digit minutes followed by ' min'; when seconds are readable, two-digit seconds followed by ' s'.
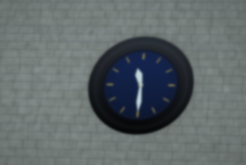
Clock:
11 h 30 min
